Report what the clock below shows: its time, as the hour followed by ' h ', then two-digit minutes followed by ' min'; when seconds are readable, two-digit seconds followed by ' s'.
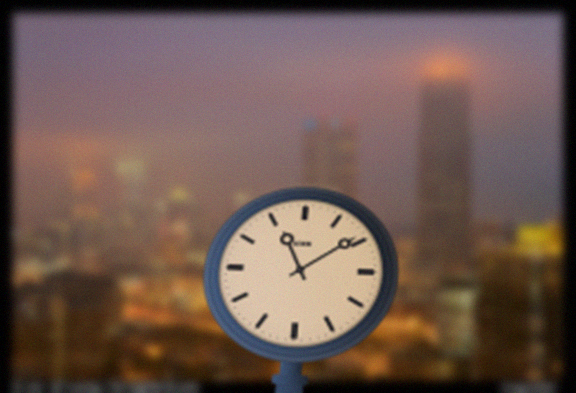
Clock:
11 h 09 min
